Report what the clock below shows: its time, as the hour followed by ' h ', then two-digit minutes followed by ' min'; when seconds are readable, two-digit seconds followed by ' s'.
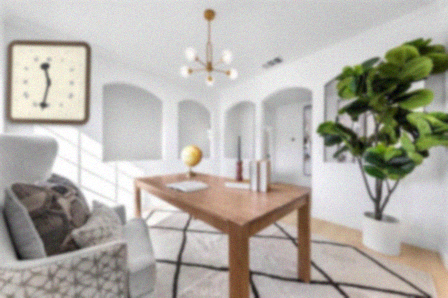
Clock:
11 h 32 min
